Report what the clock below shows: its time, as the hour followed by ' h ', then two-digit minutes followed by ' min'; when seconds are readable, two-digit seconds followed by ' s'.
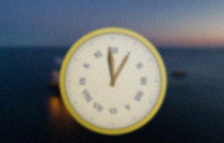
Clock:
12 h 59 min
